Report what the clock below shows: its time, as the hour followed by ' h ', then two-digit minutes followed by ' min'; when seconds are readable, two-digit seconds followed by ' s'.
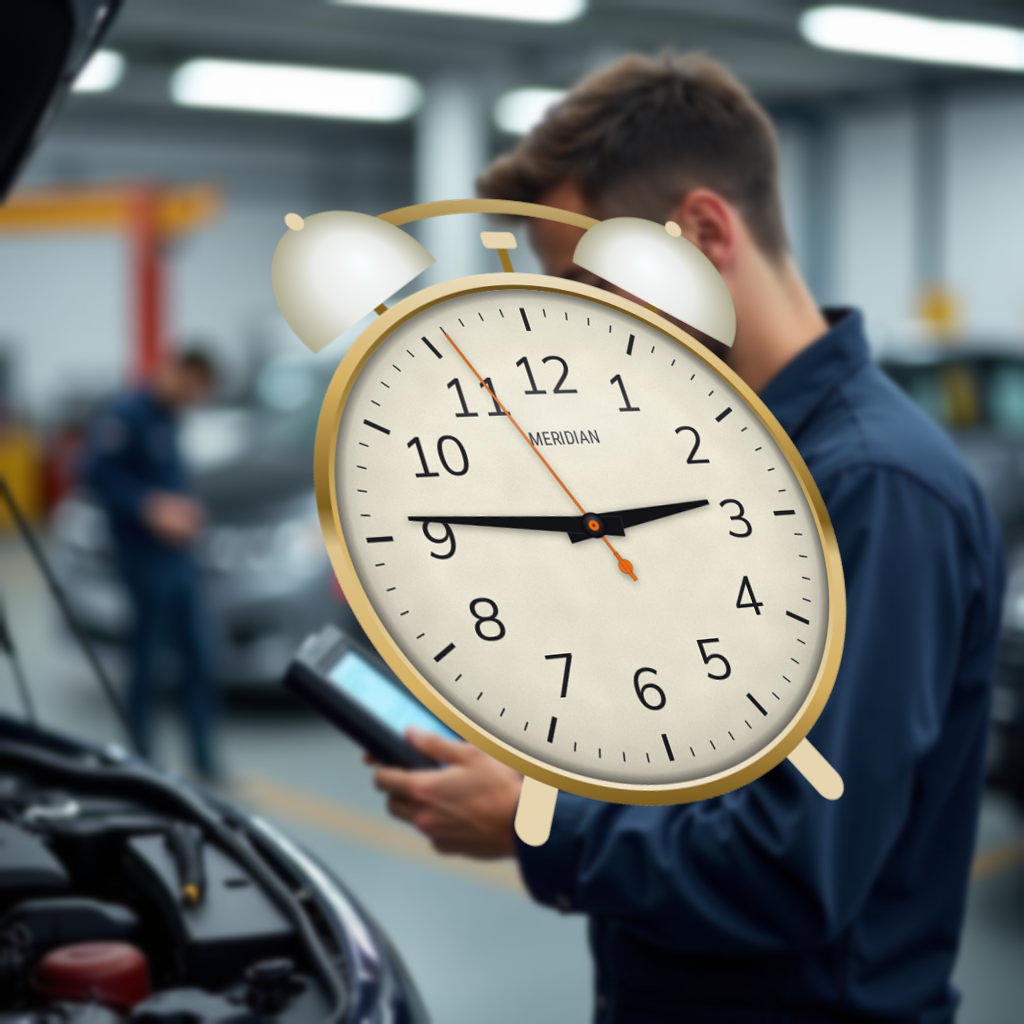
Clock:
2 h 45 min 56 s
